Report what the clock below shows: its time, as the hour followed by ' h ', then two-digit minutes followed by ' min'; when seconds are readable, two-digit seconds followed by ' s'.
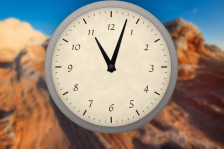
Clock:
11 h 03 min
